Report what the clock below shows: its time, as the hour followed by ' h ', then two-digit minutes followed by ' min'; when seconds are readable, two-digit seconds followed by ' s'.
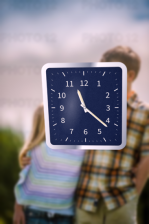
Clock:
11 h 22 min
